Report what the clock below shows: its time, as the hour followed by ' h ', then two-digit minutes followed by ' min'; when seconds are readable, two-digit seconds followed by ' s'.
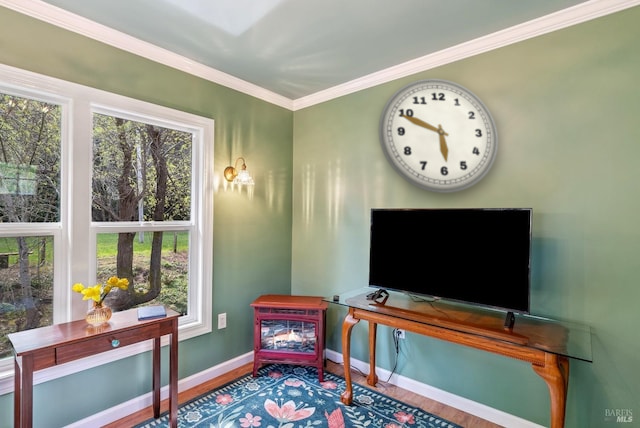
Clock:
5 h 49 min
